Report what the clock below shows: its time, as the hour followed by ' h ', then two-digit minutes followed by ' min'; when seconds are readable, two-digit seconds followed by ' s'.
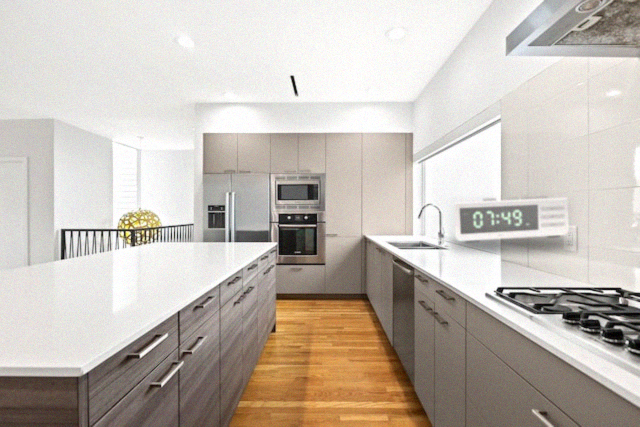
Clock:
7 h 49 min
